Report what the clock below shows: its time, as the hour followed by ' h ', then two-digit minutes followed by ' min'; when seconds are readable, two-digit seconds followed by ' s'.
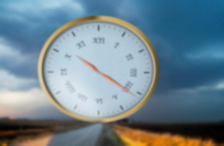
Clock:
10 h 21 min
